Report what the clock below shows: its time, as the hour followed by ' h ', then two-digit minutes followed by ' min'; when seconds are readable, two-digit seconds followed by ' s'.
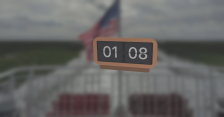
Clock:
1 h 08 min
